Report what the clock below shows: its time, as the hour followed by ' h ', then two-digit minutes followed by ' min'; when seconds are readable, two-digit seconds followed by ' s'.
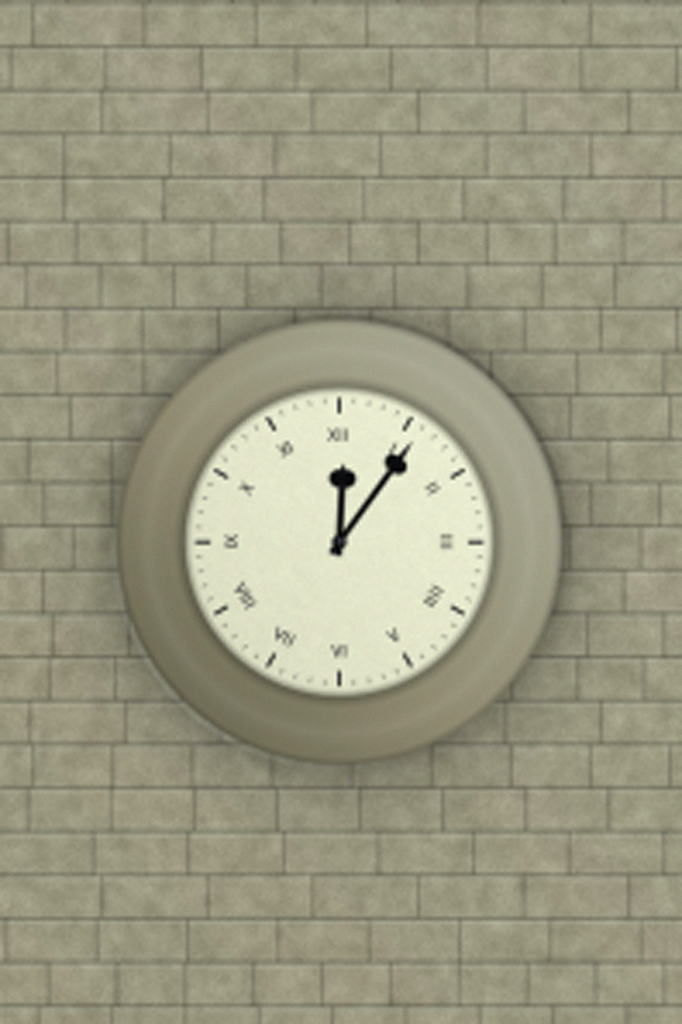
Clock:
12 h 06 min
